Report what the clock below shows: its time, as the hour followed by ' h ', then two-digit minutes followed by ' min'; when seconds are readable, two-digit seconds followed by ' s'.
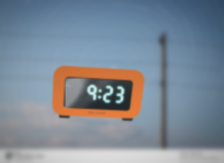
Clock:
9 h 23 min
